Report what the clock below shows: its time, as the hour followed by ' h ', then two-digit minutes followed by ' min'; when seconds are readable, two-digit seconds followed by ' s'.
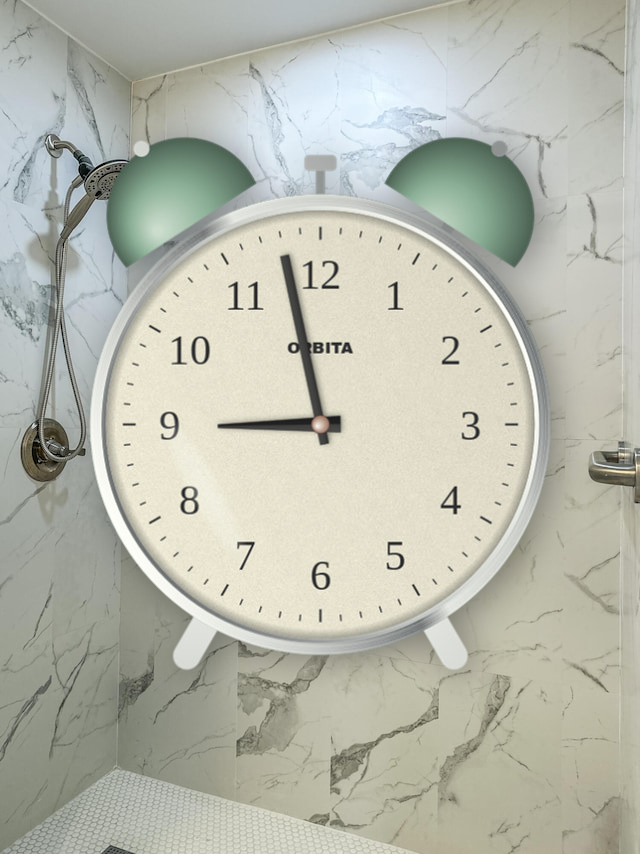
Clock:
8 h 58 min
